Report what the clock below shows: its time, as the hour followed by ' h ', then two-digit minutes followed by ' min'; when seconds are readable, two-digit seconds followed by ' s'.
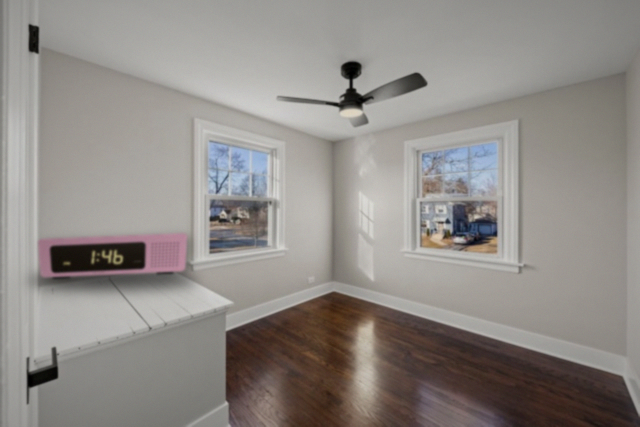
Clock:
1 h 46 min
